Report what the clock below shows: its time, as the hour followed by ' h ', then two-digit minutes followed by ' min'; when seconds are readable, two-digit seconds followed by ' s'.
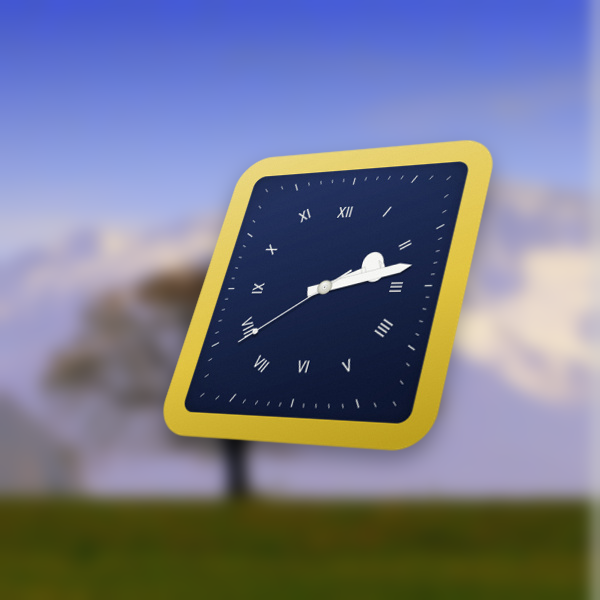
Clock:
2 h 12 min 39 s
